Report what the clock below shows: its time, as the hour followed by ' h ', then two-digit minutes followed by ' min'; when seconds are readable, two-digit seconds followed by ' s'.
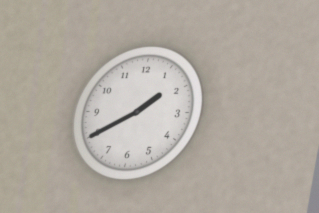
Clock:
1 h 40 min
